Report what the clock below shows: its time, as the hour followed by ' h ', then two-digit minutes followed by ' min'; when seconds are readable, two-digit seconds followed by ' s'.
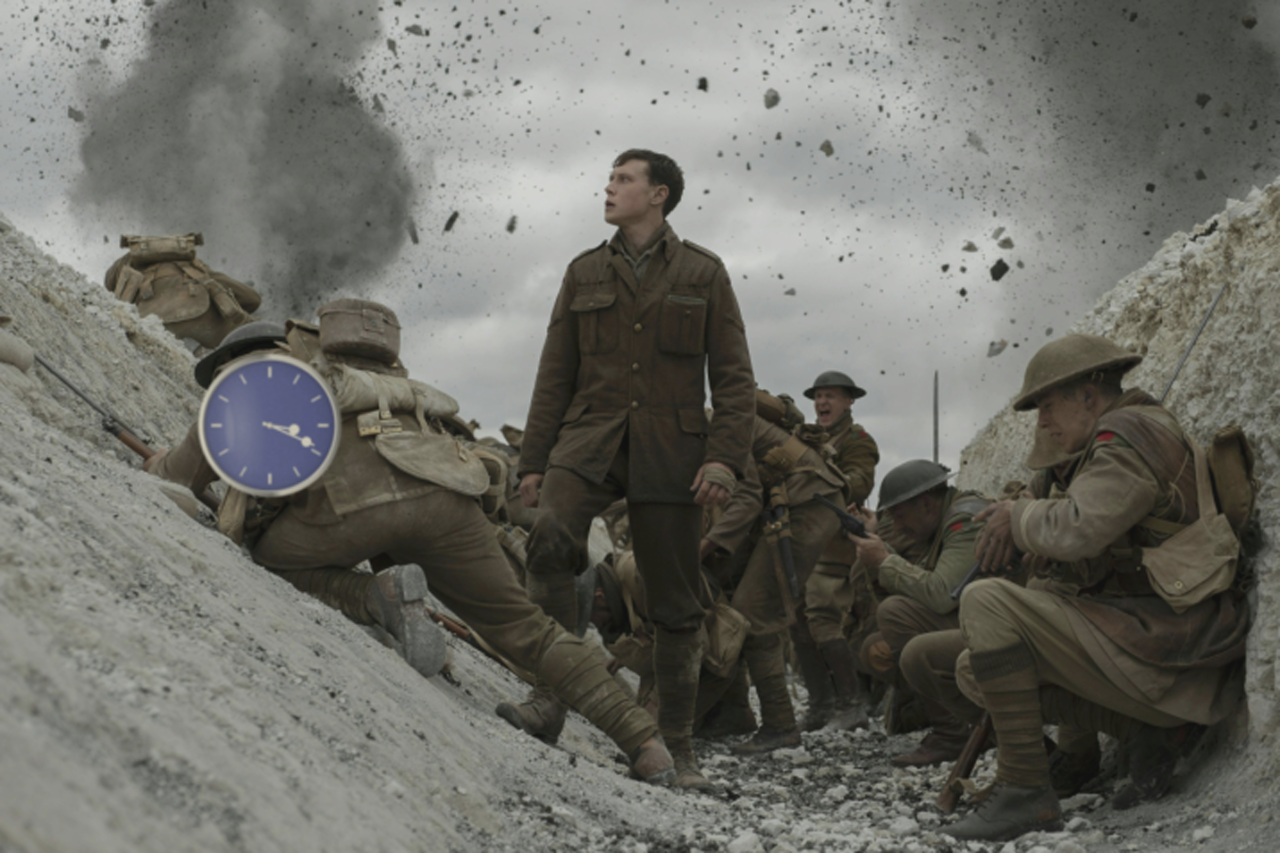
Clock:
3 h 19 min
